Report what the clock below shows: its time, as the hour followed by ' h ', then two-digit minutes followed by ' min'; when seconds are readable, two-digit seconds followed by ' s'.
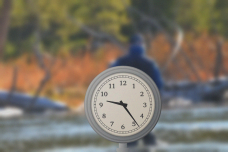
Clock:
9 h 24 min
